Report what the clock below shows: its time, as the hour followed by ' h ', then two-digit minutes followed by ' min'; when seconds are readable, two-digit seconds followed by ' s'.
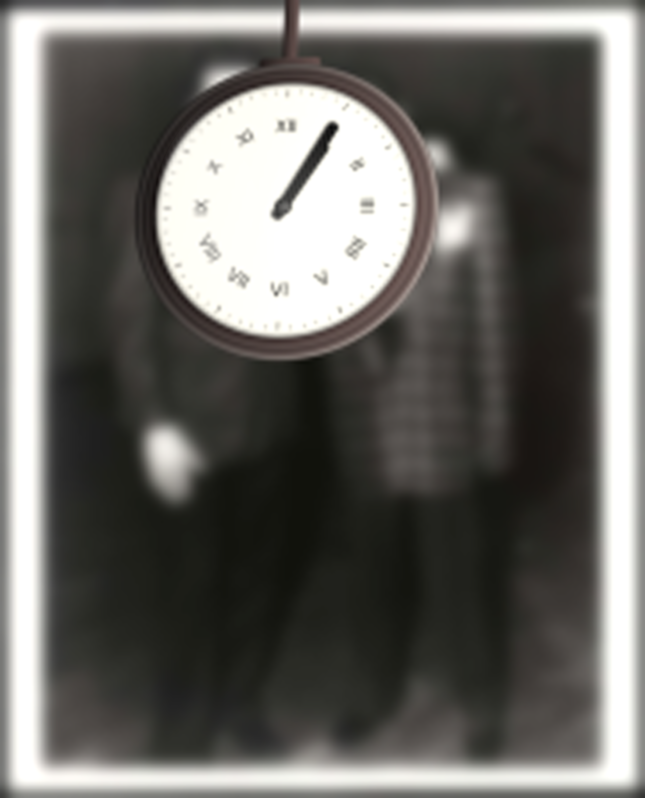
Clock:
1 h 05 min
